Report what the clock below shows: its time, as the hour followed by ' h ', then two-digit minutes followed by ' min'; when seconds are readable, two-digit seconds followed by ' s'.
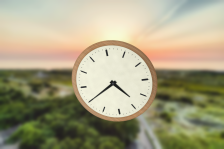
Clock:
4 h 40 min
